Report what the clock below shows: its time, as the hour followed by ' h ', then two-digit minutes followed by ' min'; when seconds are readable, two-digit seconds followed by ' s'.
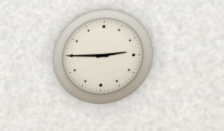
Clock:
2 h 45 min
